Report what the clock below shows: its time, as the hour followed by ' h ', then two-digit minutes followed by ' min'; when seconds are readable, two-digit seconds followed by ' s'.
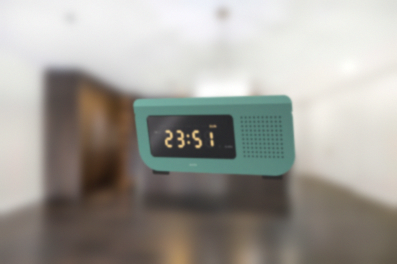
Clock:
23 h 51 min
